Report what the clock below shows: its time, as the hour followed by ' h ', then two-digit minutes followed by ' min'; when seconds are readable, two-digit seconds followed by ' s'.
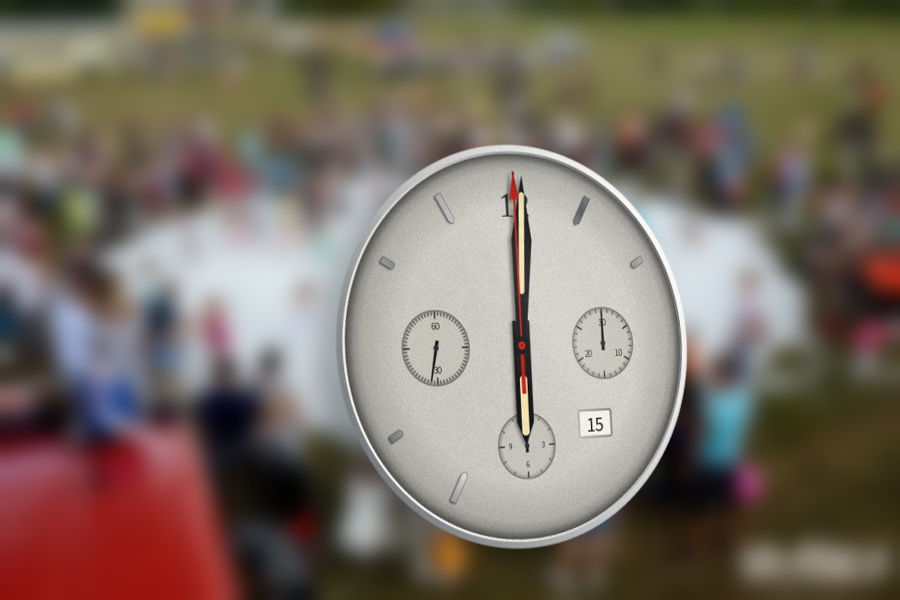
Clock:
6 h 00 min 32 s
